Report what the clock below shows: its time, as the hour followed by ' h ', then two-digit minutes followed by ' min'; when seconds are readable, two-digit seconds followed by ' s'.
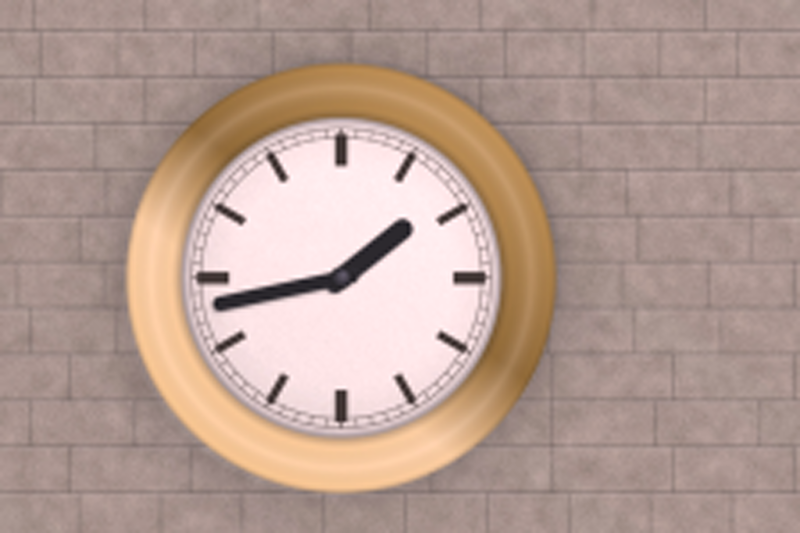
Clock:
1 h 43 min
